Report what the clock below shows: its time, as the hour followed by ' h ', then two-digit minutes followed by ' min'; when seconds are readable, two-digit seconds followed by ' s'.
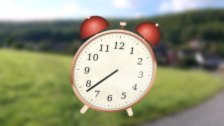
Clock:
7 h 38 min
